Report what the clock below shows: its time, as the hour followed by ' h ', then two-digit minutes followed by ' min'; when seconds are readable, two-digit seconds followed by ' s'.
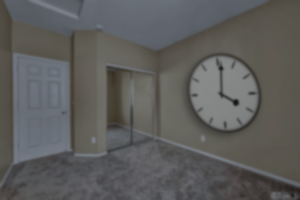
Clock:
4 h 01 min
